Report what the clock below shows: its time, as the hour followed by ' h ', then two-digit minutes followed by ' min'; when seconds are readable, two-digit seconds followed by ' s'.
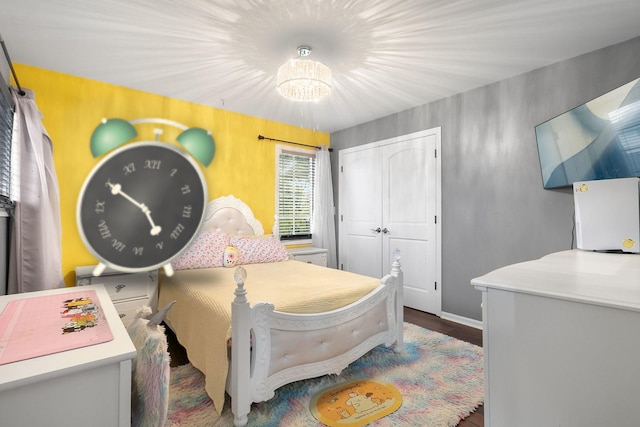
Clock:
4 h 50 min
